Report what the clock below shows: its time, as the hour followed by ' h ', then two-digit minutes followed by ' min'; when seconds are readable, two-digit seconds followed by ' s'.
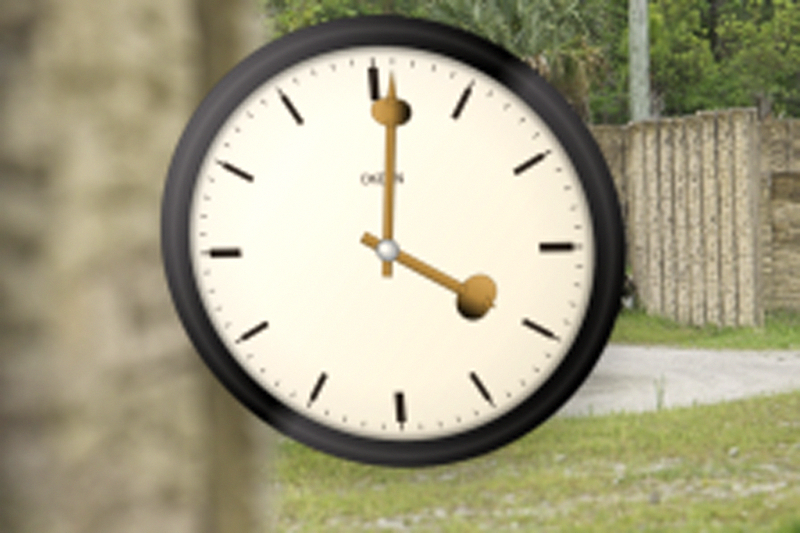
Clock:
4 h 01 min
